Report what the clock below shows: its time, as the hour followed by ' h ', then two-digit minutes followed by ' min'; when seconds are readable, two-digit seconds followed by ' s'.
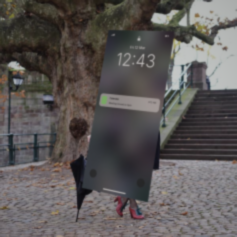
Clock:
12 h 43 min
